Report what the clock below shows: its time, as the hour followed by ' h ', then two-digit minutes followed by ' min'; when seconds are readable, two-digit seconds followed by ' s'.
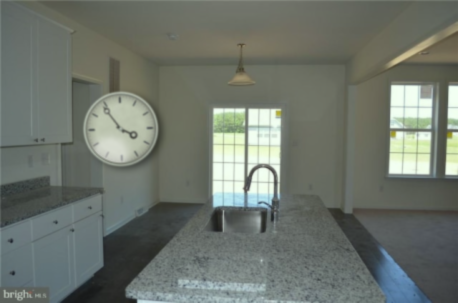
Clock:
3 h 54 min
